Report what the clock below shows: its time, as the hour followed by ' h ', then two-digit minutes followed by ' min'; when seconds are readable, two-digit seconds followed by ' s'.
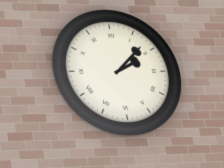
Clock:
2 h 08 min
